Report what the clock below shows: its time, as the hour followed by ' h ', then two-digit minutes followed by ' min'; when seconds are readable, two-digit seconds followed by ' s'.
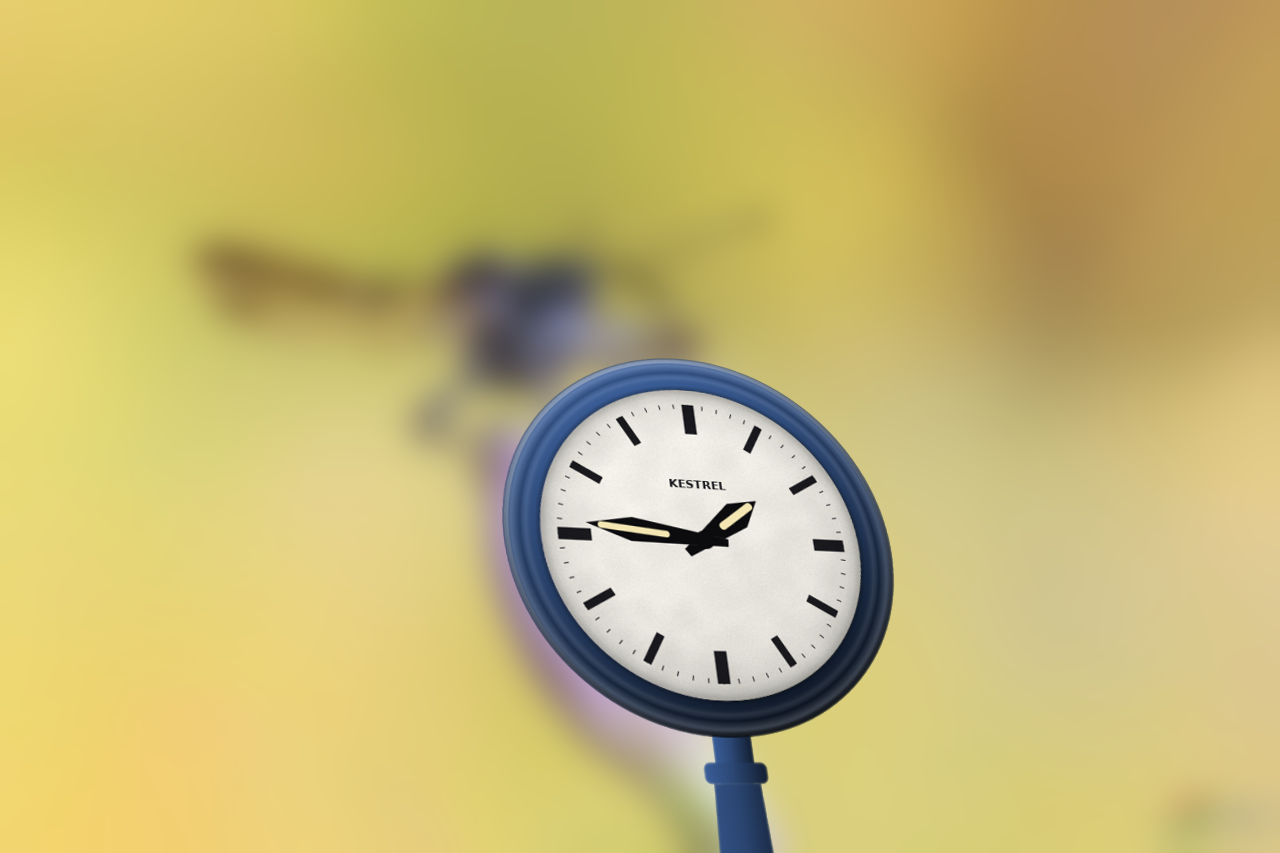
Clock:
1 h 46 min
